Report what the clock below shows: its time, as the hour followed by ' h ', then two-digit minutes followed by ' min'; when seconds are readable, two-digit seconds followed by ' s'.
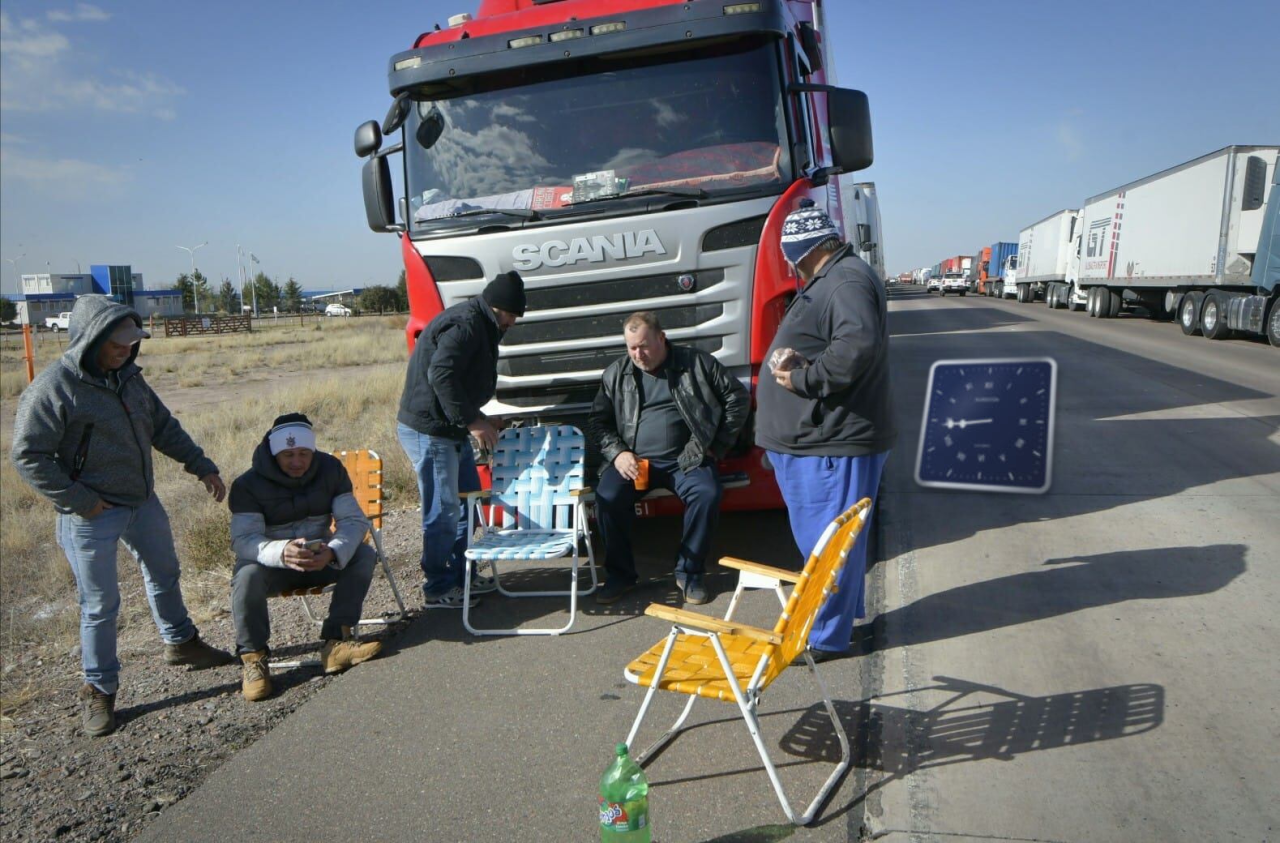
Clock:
8 h 44 min
